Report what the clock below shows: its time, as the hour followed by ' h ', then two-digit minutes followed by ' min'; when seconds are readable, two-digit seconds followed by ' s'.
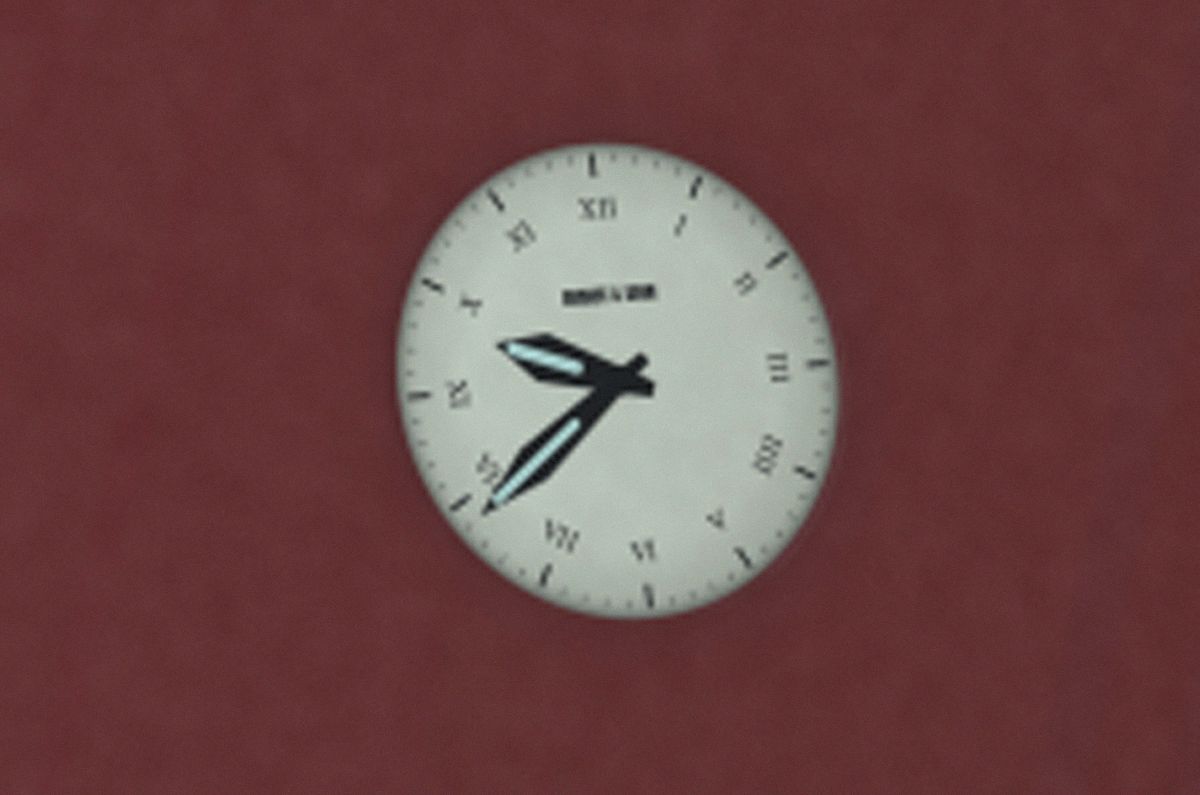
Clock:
9 h 39 min
